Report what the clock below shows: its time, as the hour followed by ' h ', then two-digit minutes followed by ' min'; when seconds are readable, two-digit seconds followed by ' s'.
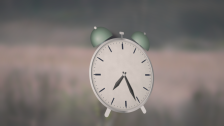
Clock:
7 h 26 min
